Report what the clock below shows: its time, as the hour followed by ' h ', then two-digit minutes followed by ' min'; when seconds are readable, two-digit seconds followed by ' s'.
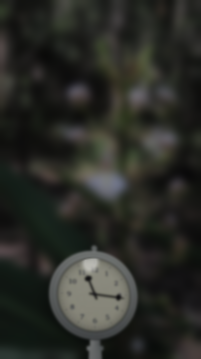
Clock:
11 h 16 min
